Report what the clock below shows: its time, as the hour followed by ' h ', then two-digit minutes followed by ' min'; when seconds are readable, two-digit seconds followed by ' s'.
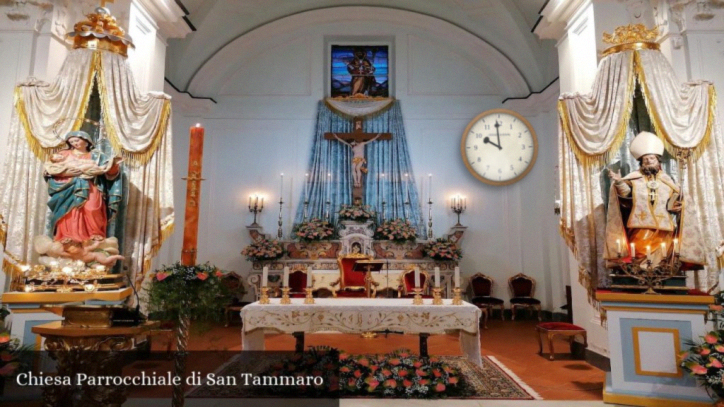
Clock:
9 h 59 min
